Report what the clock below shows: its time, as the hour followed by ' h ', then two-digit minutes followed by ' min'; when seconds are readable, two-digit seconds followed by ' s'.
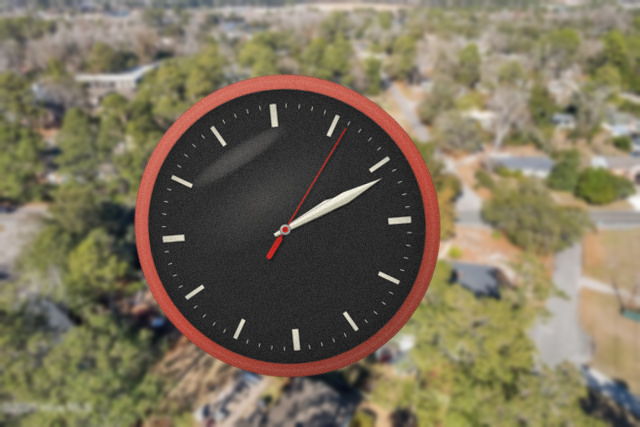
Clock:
2 h 11 min 06 s
